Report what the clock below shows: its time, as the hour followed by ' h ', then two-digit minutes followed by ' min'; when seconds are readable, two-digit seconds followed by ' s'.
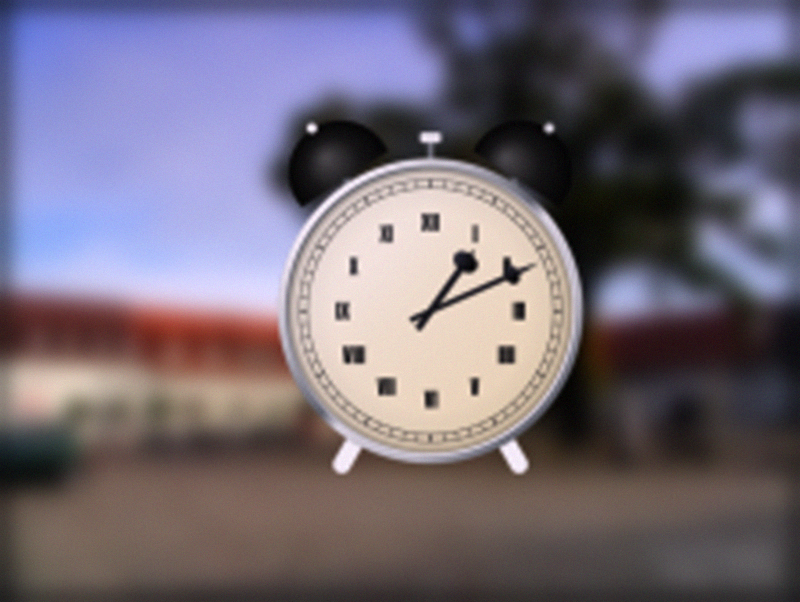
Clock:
1 h 11 min
